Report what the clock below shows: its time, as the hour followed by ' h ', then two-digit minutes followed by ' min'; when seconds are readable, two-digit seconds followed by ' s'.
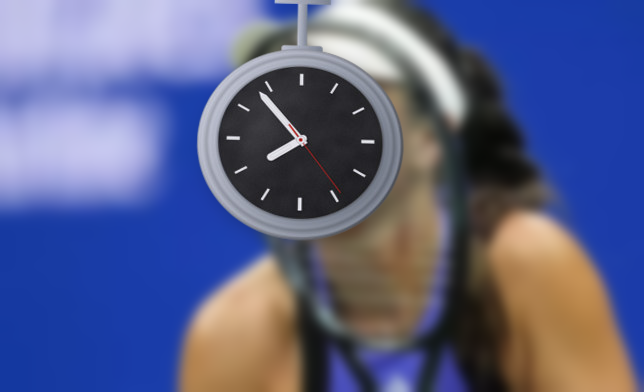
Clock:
7 h 53 min 24 s
